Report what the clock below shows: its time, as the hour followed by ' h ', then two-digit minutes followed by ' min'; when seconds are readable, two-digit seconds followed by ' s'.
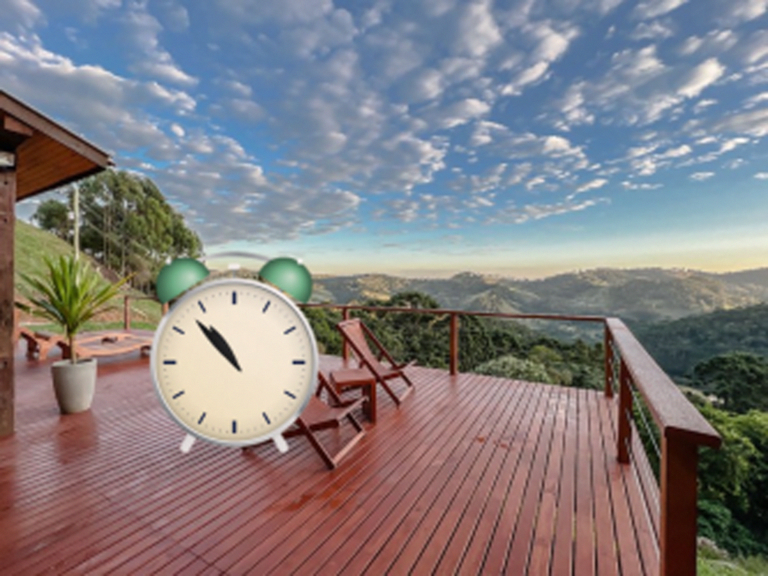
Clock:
10 h 53 min
